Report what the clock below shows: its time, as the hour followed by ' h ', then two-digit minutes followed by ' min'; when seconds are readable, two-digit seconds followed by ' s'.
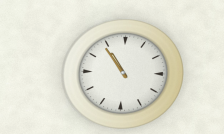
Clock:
10 h 54 min
